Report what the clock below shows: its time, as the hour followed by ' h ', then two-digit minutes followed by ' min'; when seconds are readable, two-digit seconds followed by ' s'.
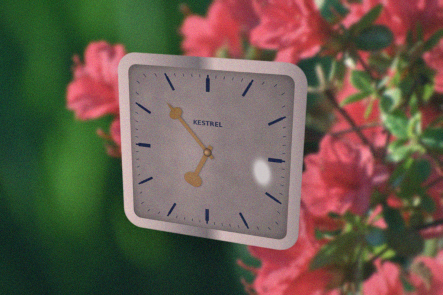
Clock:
6 h 53 min
